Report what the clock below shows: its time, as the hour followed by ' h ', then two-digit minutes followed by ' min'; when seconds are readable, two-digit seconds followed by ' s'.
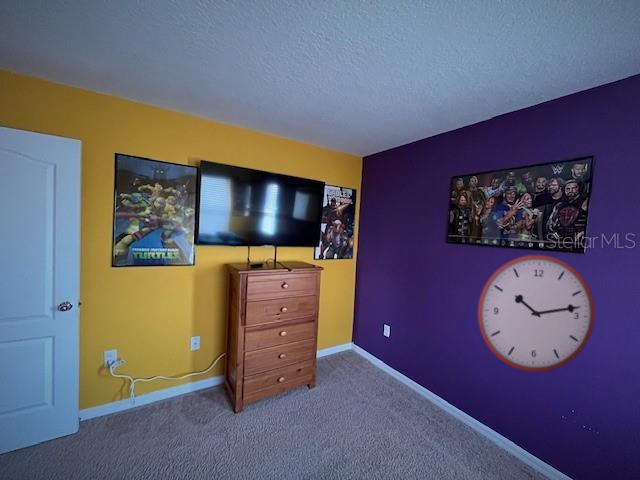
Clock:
10 h 13 min
